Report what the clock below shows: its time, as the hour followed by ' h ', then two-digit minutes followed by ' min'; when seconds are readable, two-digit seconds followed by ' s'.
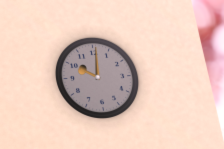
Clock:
10 h 01 min
